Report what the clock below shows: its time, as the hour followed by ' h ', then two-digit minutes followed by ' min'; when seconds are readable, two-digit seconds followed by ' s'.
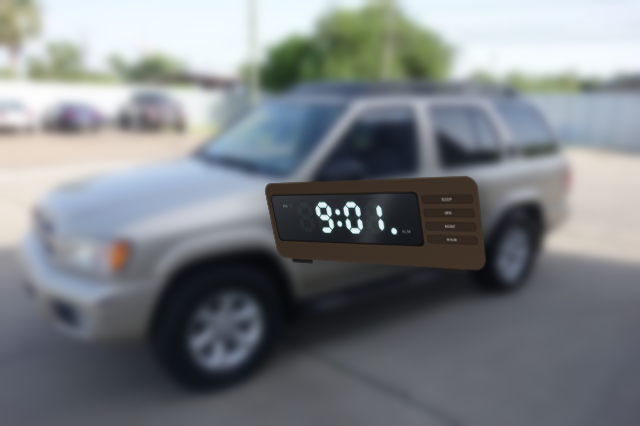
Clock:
9 h 01 min
